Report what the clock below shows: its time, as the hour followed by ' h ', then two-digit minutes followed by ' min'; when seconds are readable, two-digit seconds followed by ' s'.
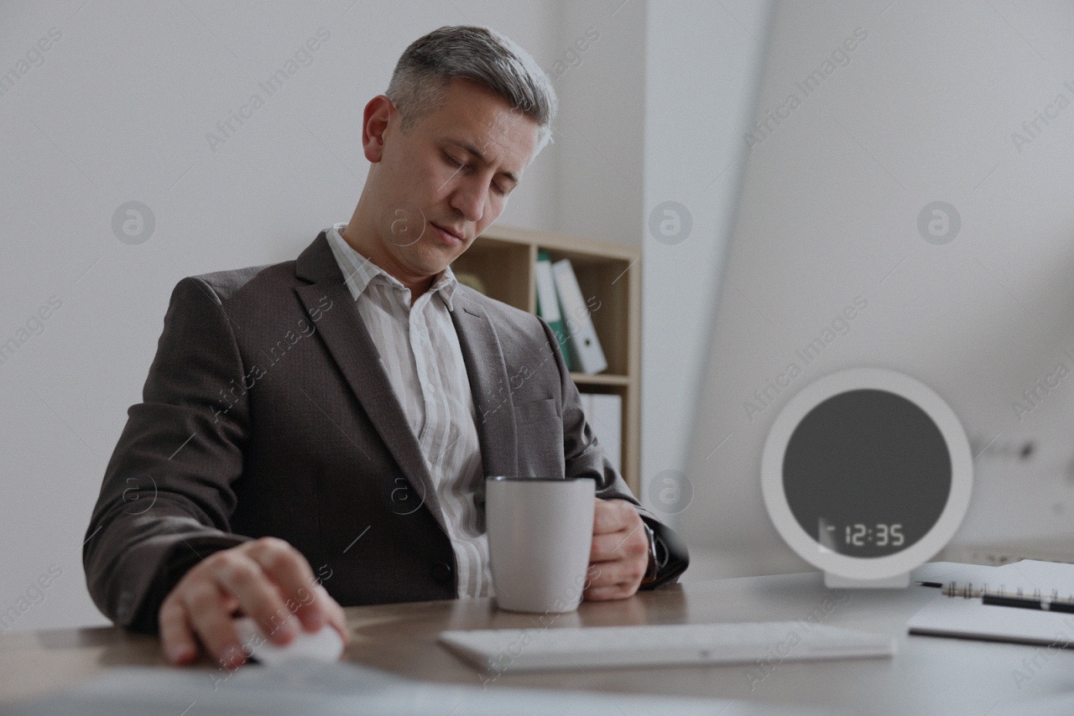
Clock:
12 h 35 min
